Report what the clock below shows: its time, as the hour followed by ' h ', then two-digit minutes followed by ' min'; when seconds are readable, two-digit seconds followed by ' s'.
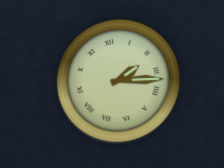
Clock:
2 h 17 min
